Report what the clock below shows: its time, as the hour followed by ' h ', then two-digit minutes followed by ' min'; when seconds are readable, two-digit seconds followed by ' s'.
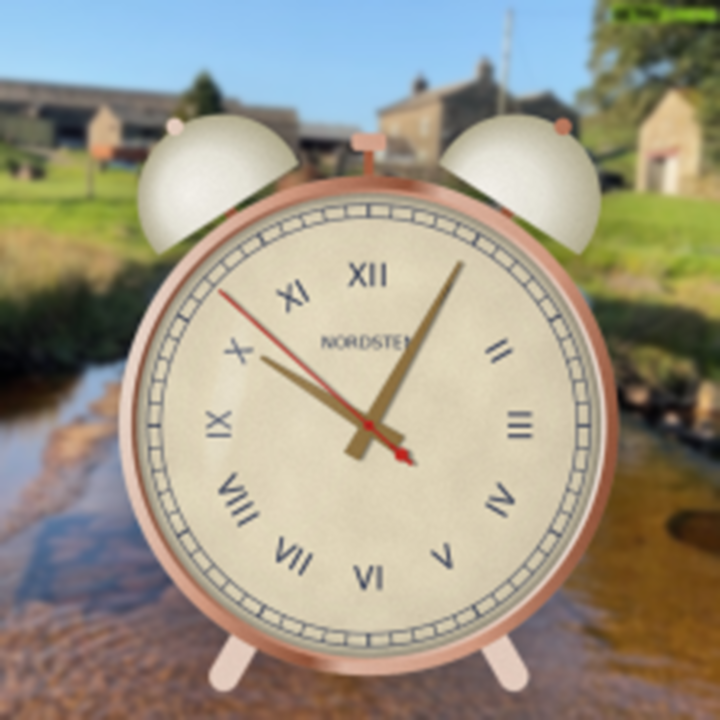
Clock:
10 h 04 min 52 s
